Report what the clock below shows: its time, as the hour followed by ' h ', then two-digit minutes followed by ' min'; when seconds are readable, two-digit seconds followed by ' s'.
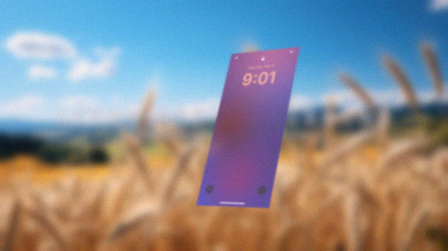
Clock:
9 h 01 min
